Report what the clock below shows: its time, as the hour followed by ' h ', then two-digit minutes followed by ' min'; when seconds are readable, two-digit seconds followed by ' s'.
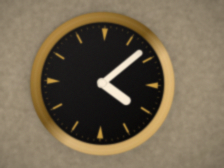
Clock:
4 h 08 min
